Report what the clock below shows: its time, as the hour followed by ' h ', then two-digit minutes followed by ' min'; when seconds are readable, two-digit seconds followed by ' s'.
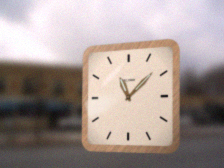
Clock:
11 h 08 min
